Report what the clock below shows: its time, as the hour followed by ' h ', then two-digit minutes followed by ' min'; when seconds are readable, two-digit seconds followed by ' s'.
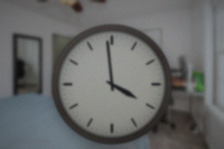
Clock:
3 h 59 min
